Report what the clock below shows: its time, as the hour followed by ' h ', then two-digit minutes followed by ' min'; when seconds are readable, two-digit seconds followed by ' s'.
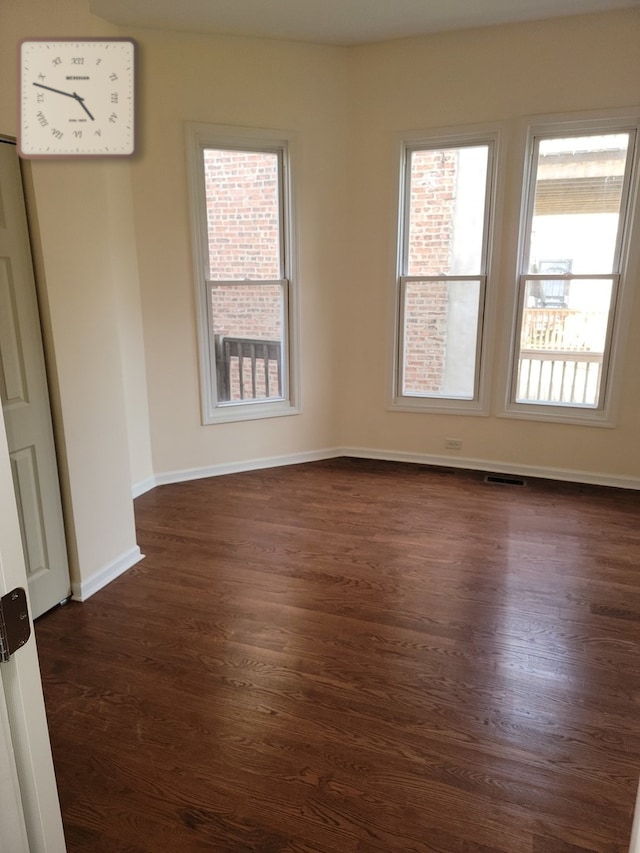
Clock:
4 h 48 min
